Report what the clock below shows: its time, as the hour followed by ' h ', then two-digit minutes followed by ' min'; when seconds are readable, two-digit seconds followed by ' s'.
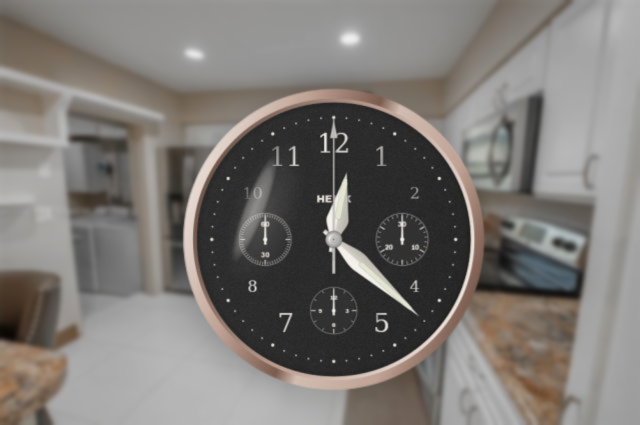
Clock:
12 h 22 min
